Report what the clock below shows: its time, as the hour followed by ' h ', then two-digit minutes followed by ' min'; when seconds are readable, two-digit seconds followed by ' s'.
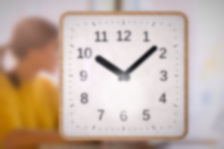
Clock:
10 h 08 min
